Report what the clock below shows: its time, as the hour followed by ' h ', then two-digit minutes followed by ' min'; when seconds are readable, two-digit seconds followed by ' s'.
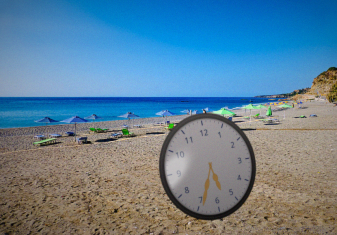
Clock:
5 h 34 min
